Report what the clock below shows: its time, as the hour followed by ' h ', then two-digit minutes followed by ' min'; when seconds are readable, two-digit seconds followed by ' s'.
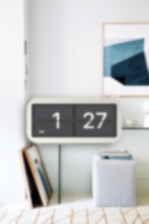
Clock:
1 h 27 min
